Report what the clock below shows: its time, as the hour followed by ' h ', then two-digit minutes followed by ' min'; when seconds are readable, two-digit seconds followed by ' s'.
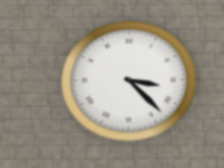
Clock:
3 h 23 min
